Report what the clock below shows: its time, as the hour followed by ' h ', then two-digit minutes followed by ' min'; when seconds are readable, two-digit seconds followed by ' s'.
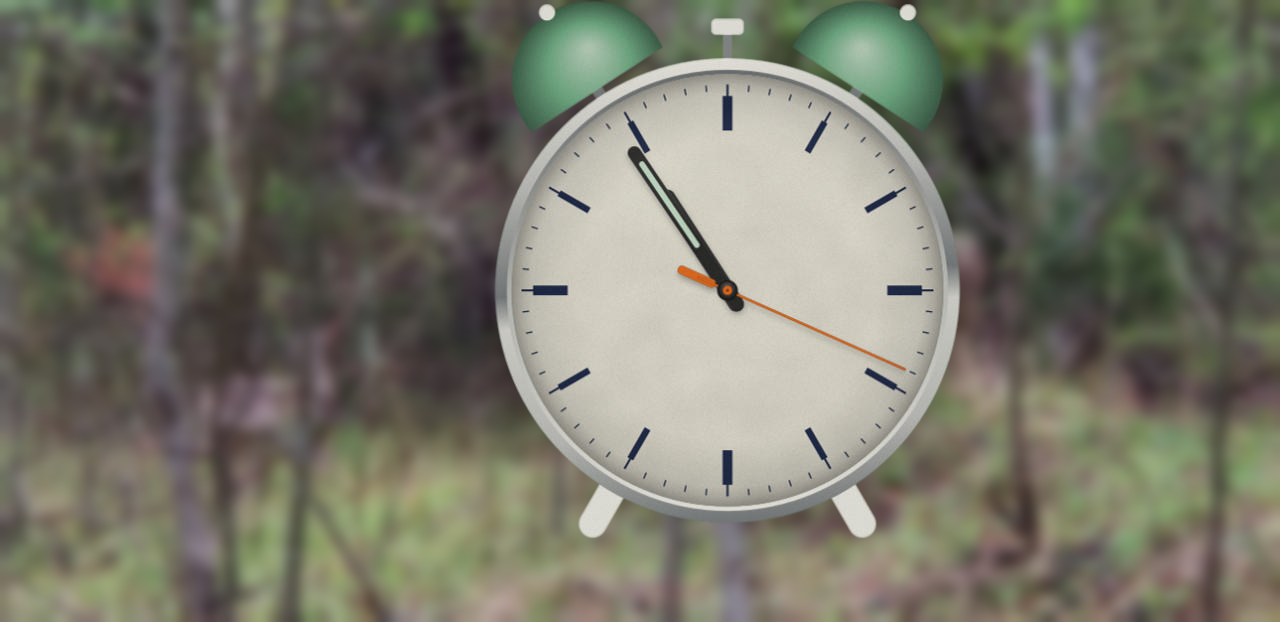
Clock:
10 h 54 min 19 s
